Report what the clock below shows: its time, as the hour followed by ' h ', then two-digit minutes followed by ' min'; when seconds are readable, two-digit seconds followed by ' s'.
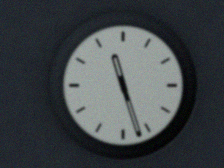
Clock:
11 h 27 min
